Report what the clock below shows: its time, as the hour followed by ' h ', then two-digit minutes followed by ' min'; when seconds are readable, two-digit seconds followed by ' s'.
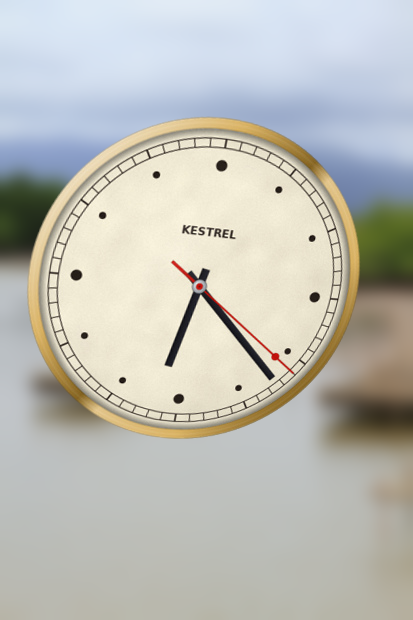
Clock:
6 h 22 min 21 s
